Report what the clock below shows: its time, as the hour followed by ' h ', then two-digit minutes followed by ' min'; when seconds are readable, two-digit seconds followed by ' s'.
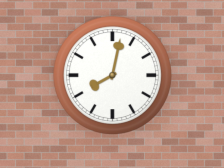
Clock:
8 h 02 min
